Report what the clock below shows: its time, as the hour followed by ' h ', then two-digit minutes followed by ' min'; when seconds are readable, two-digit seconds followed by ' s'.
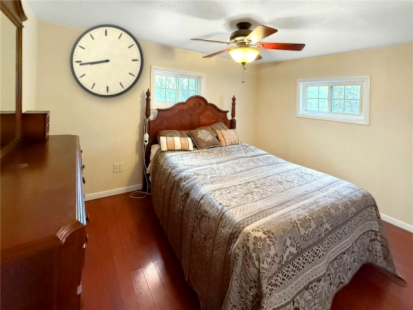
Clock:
8 h 44 min
